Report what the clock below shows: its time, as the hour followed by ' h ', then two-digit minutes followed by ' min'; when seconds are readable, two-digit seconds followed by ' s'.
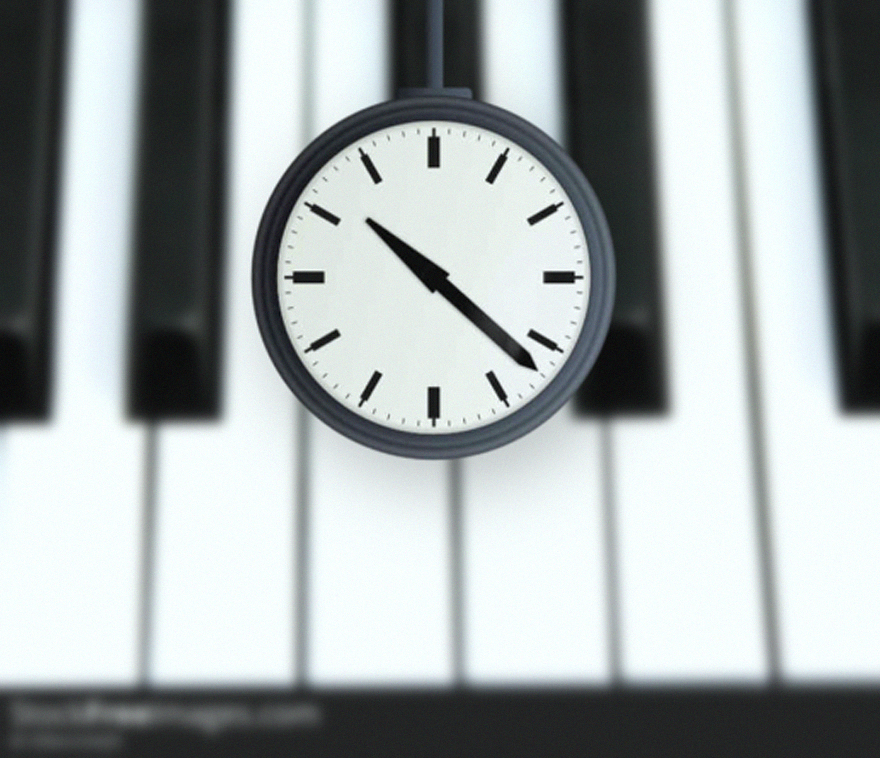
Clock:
10 h 22 min
